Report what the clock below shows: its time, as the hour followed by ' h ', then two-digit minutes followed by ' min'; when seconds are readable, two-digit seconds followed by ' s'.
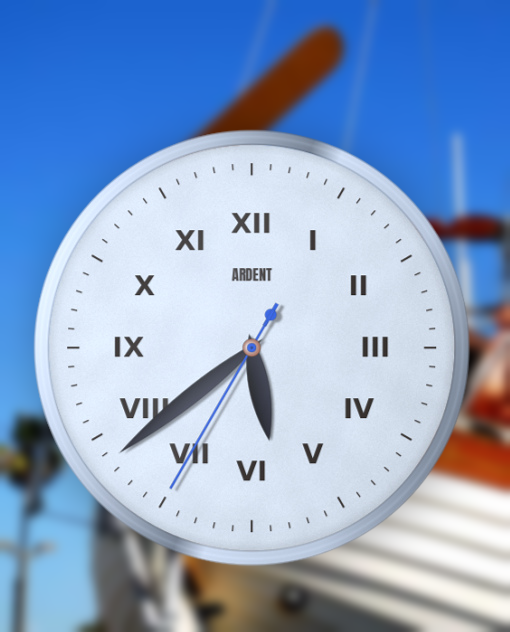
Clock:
5 h 38 min 35 s
